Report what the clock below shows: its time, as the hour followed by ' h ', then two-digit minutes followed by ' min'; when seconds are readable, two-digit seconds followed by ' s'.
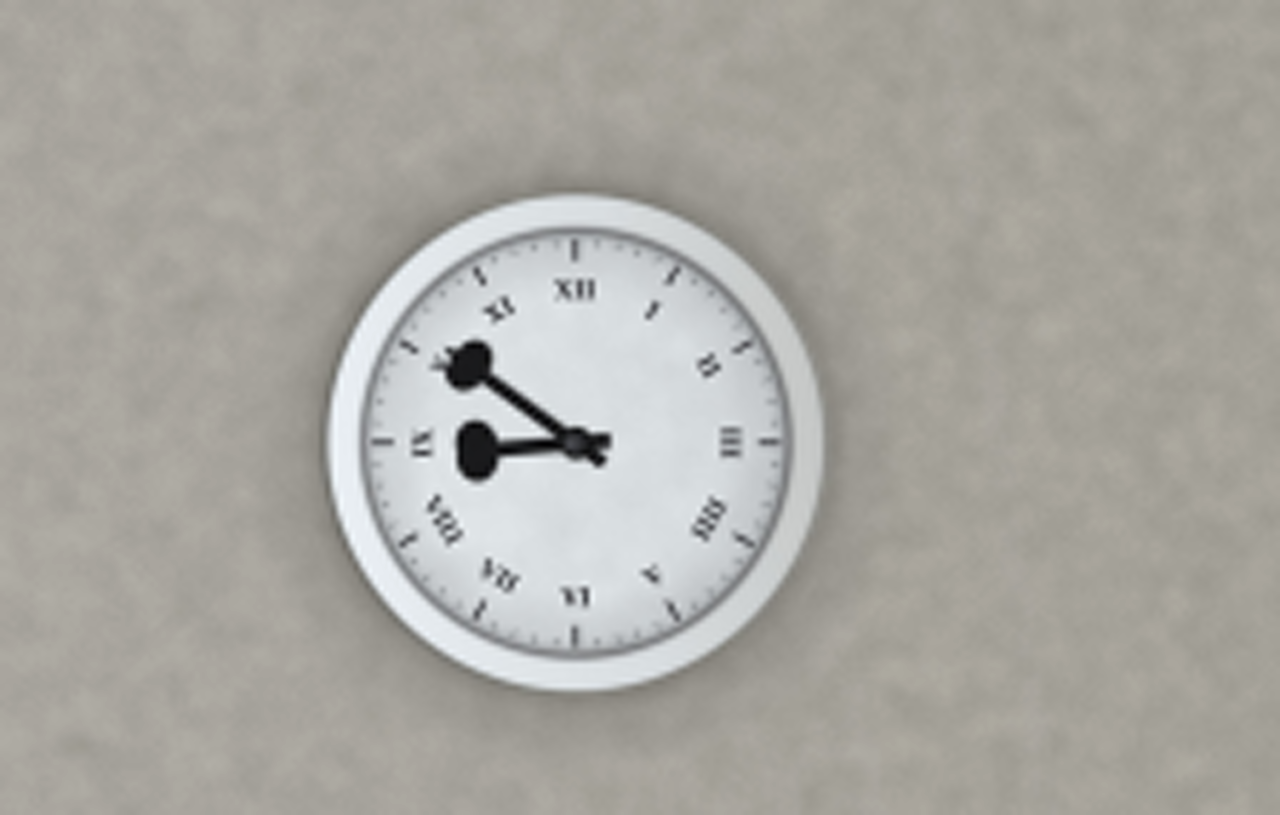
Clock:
8 h 51 min
